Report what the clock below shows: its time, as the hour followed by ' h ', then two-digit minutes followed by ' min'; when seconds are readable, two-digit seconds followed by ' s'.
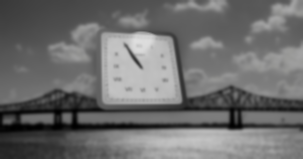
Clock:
10 h 55 min
